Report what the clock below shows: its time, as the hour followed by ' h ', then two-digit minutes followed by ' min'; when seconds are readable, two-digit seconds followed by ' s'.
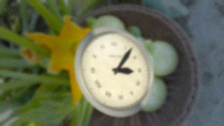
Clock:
3 h 07 min
